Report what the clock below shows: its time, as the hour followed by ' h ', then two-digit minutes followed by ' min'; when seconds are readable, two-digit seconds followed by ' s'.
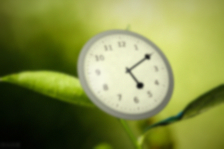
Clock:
5 h 10 min
